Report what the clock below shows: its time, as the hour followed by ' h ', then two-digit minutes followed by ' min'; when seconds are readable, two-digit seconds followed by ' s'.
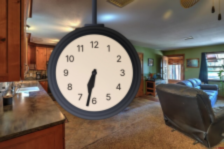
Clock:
6 h 32 min
